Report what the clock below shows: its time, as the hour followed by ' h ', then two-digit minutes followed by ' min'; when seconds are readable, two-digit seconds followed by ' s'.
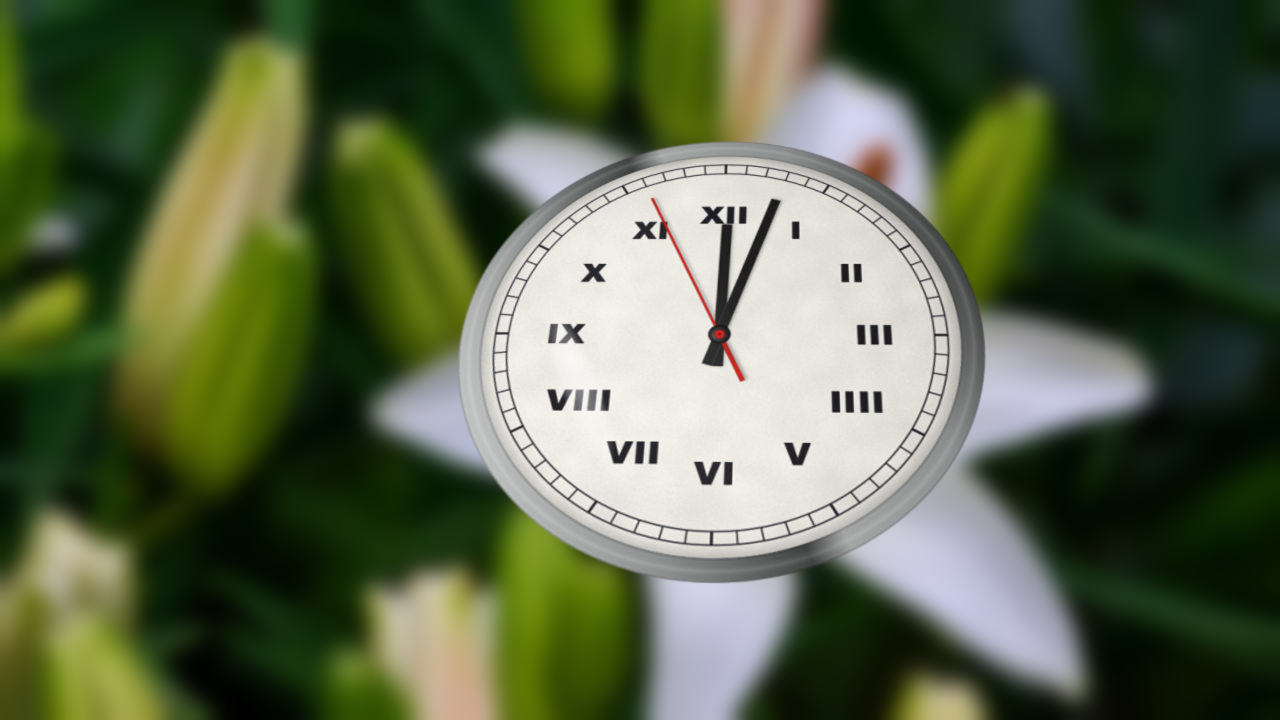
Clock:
12 h 02 min 56 s
